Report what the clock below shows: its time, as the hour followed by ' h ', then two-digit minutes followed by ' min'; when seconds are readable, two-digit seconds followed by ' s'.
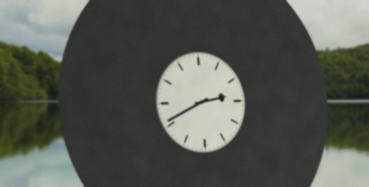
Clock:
2 h 41 min
